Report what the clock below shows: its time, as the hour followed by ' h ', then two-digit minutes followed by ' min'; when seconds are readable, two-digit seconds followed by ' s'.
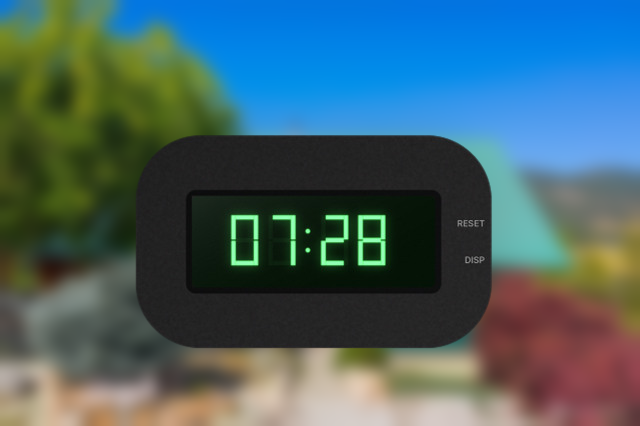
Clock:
7 h 28 min
